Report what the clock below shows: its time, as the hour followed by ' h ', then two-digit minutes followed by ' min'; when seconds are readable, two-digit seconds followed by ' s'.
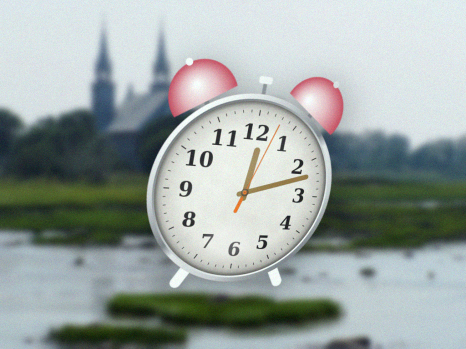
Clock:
12 h 12 min 03 s
